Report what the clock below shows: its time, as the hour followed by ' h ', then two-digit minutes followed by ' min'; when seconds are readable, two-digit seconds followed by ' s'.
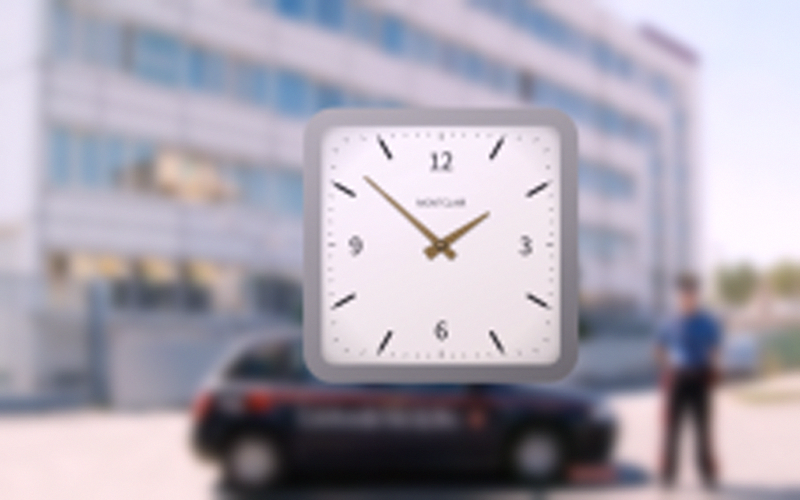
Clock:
1 h 52 min
